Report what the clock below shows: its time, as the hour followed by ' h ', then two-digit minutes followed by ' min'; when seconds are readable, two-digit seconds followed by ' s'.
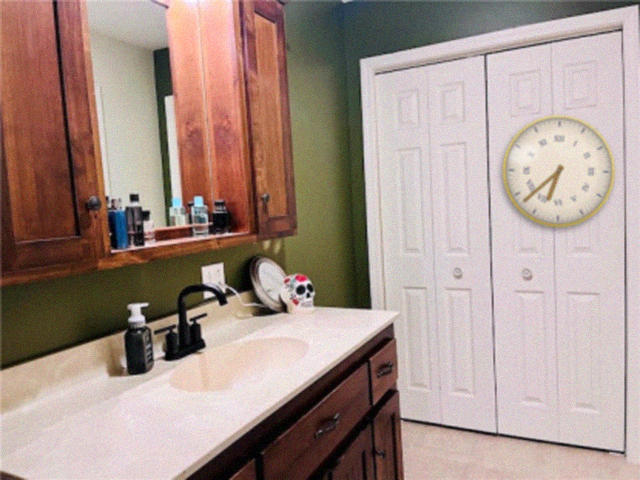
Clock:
6 h 38 min
